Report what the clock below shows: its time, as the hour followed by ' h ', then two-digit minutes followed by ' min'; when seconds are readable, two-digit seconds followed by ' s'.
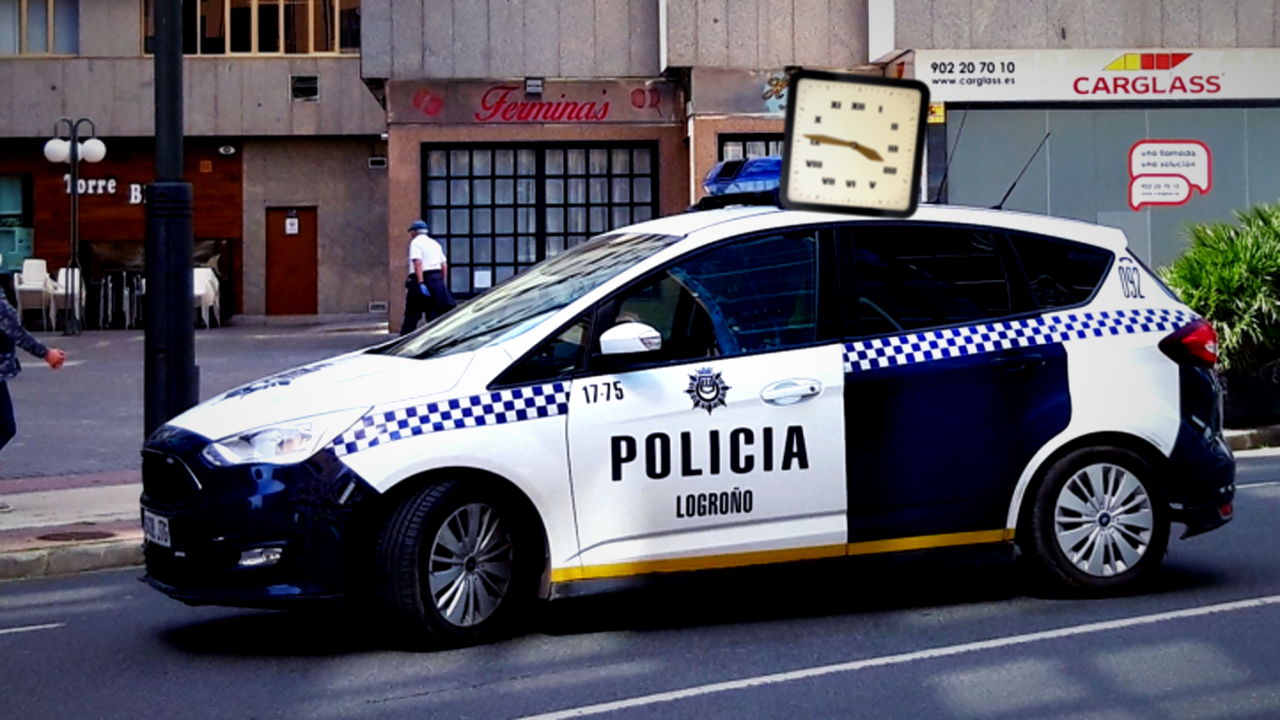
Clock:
3 h 46 min
